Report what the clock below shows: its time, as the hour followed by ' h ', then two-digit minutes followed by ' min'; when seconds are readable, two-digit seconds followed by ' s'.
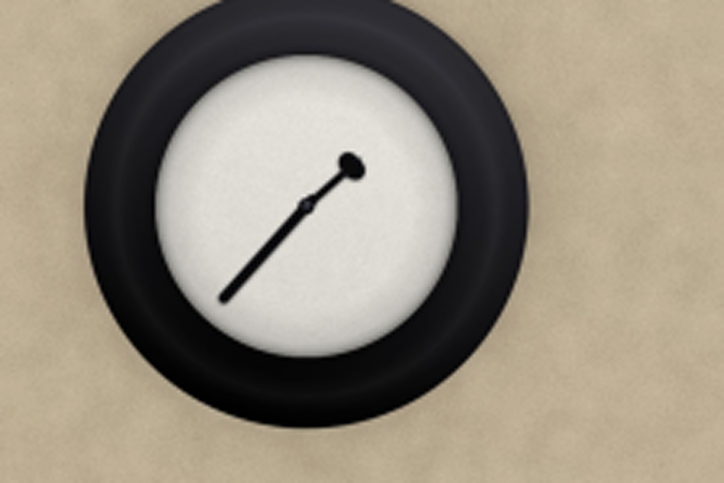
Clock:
1 h 37 min
